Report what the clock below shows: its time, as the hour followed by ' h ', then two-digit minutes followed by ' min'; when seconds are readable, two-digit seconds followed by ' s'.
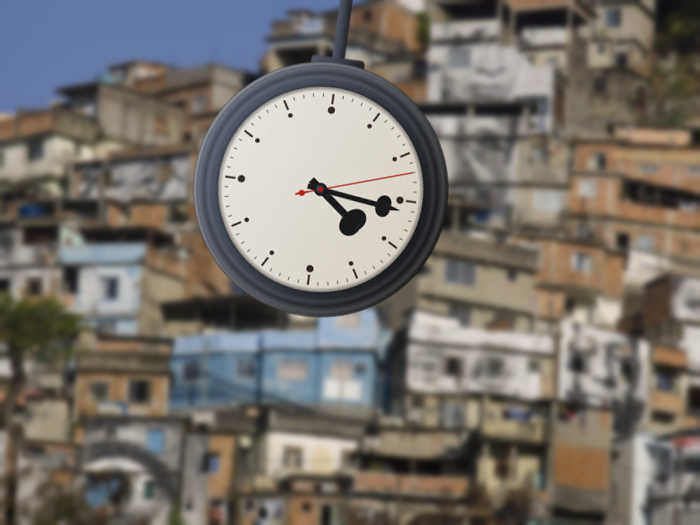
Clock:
4 h 16 min 12 s
